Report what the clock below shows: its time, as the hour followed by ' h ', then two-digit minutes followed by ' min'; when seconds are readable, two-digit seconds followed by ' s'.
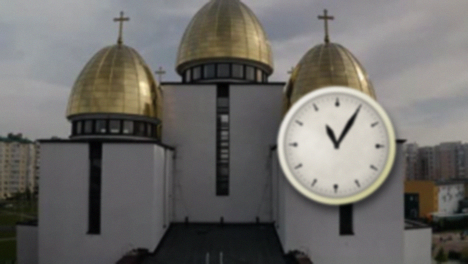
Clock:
11 h 05 min
